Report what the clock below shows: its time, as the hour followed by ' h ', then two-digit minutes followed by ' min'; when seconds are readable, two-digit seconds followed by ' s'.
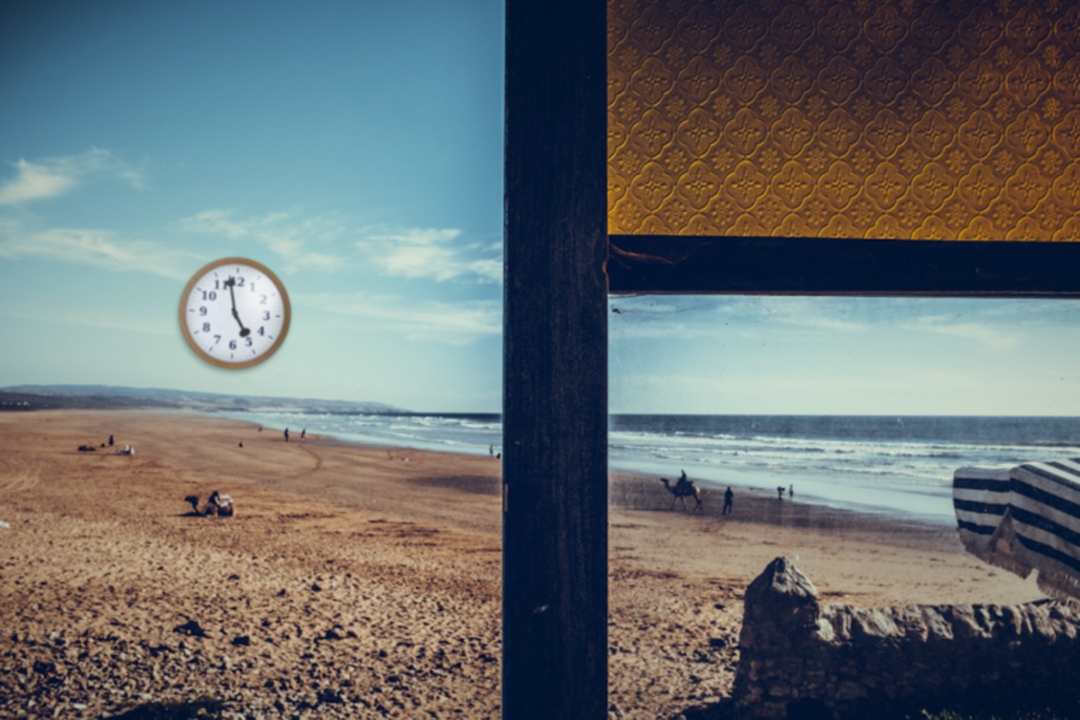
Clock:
4 h 58 min
